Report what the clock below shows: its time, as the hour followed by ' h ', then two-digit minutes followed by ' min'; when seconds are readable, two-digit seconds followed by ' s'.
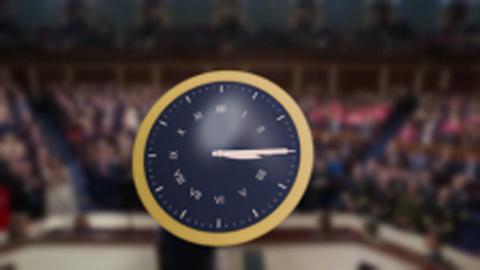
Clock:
3 h 15 min
